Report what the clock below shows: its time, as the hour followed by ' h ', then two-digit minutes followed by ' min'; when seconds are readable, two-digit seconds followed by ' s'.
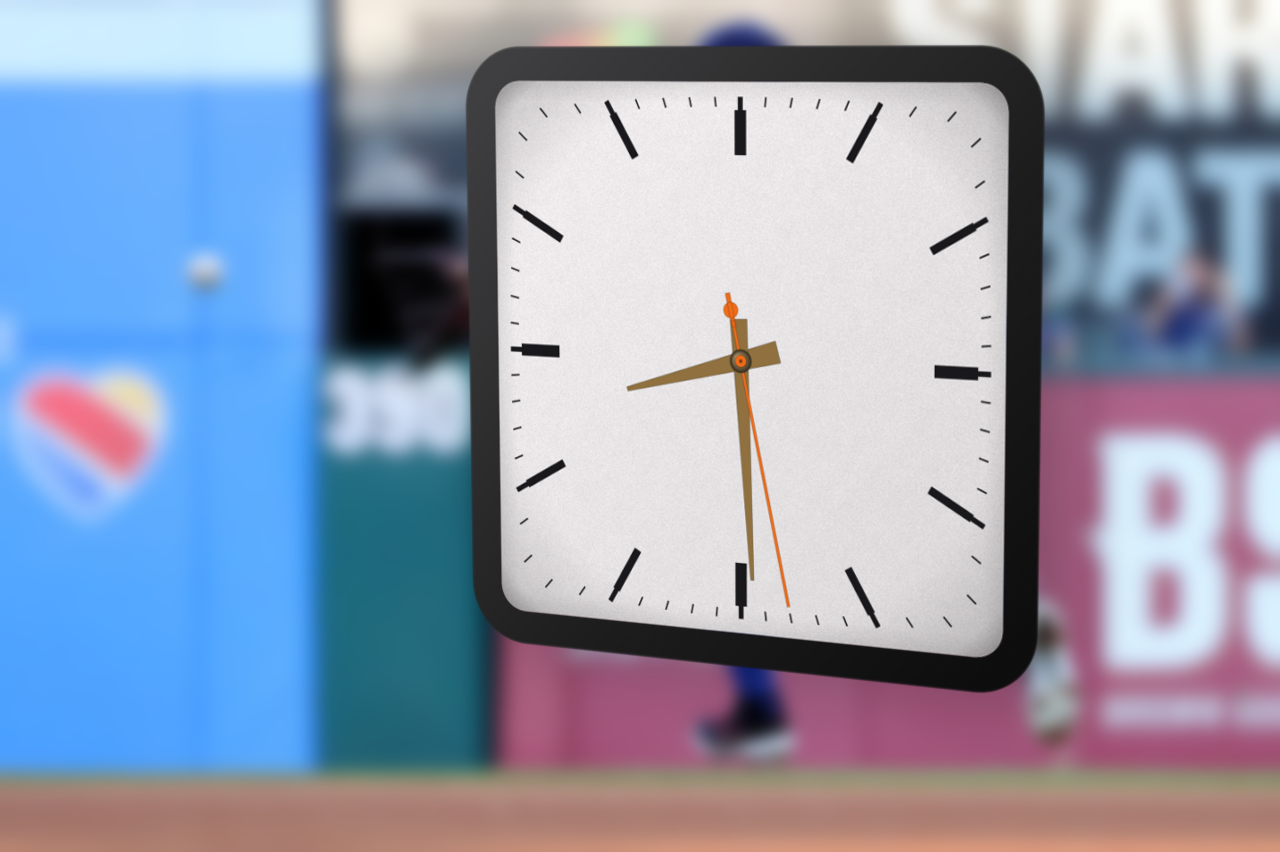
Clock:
8 h 29 min 28 s
